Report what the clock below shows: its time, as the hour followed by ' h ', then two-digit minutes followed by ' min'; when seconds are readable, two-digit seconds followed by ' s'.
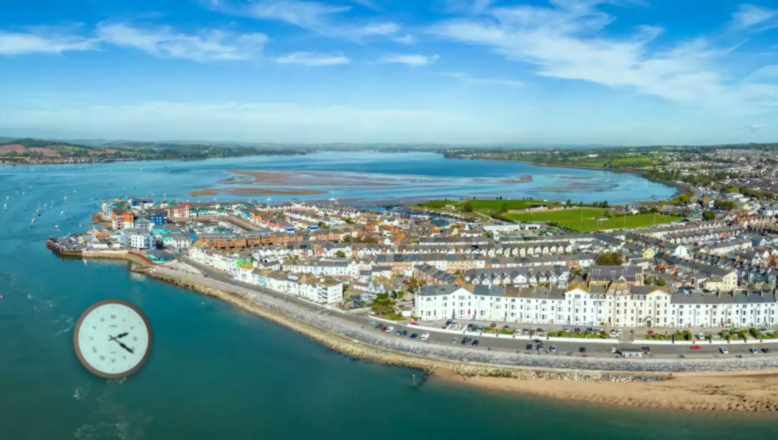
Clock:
2 h 21 min
